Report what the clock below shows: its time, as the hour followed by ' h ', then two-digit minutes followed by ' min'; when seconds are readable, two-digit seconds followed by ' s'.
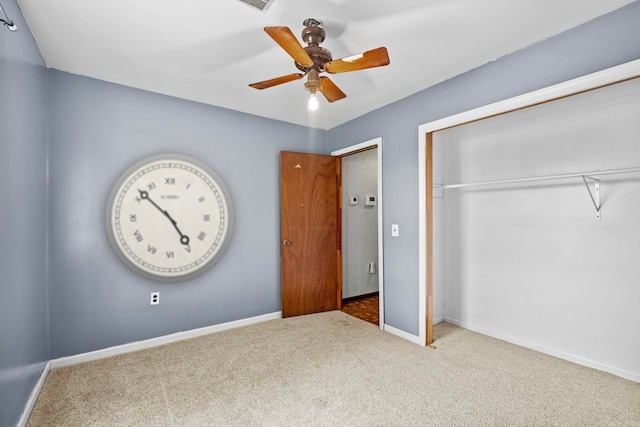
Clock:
4 h 52 min
